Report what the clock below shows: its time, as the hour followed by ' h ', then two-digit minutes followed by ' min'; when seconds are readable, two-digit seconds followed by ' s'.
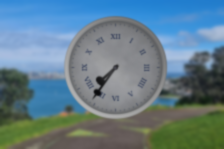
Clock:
7 h 36 min
